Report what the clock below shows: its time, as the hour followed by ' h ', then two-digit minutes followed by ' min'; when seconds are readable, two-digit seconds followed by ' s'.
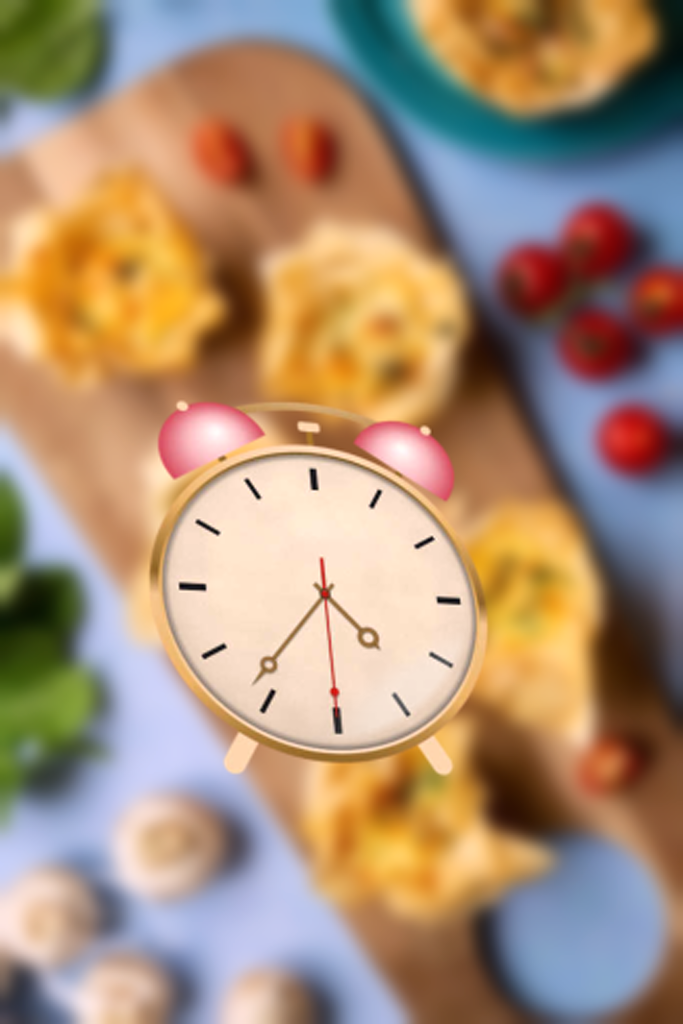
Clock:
4 h 36 min 30 s
